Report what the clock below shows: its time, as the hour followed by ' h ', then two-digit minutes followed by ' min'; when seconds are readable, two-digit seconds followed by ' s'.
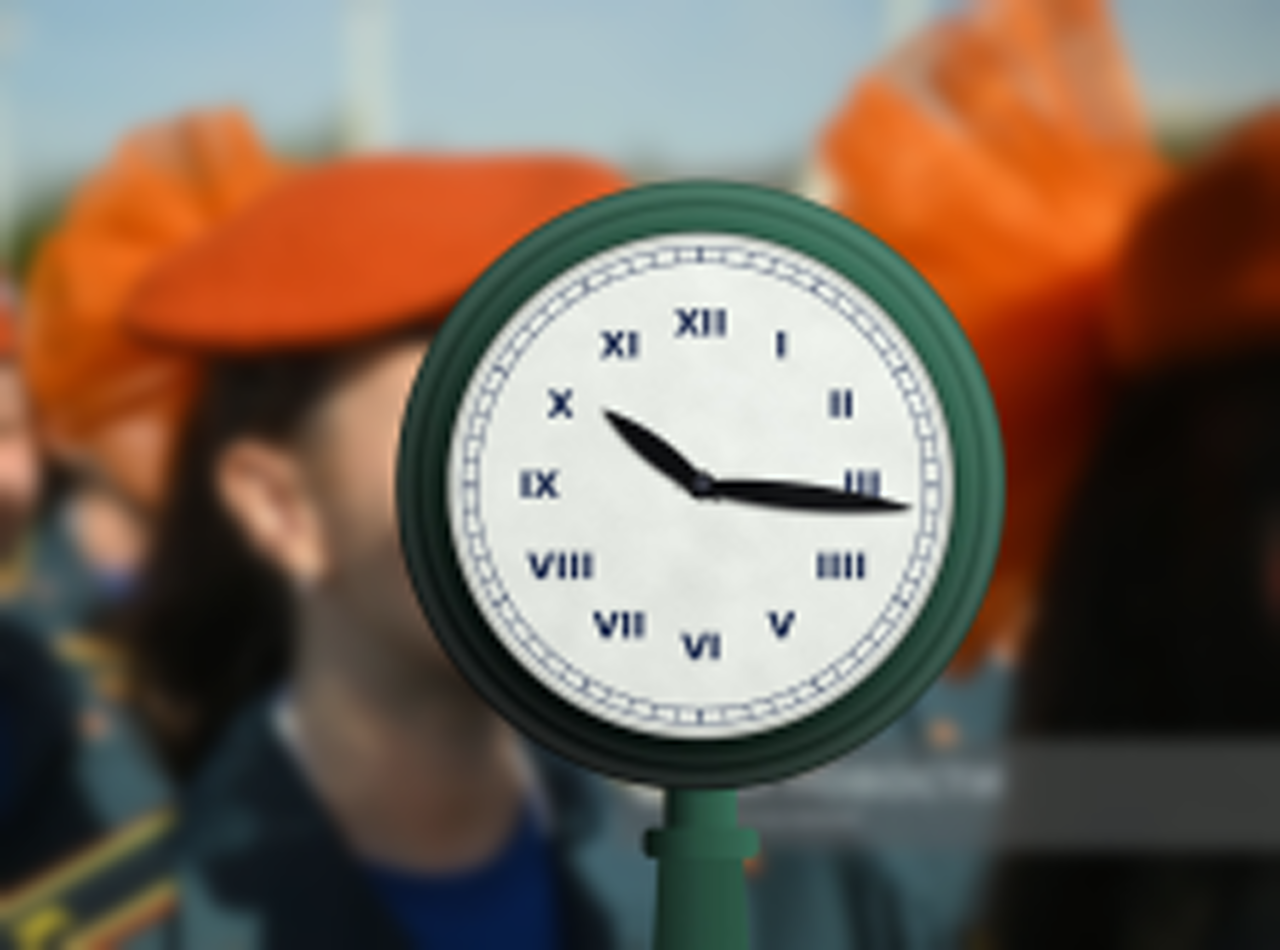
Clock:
10 h 16 min
